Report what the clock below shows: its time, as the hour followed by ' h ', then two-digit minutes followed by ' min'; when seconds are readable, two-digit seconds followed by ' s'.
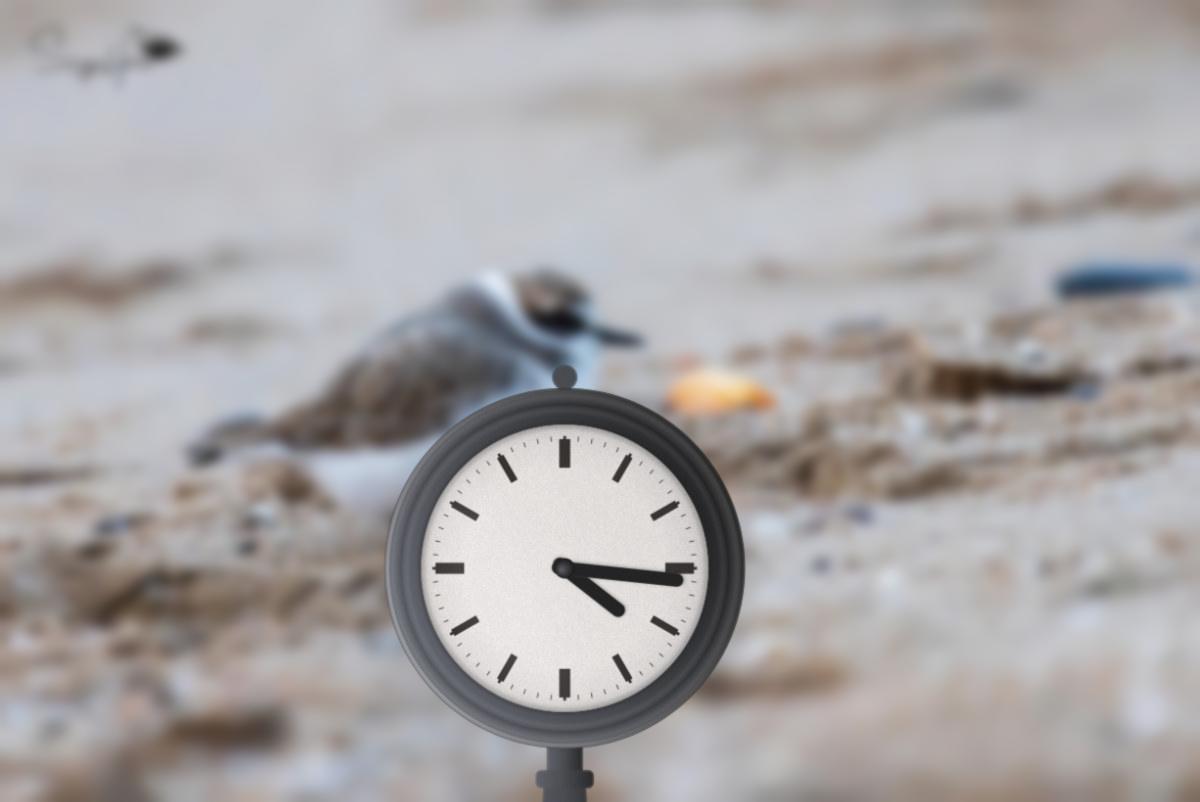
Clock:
4 h 16 min
